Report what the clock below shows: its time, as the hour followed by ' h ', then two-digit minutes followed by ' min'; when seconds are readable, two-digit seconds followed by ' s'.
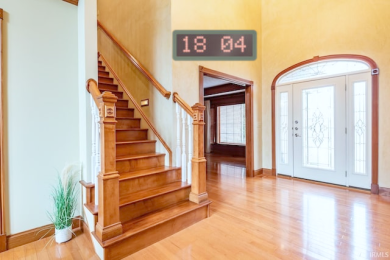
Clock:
18 h 04 min
